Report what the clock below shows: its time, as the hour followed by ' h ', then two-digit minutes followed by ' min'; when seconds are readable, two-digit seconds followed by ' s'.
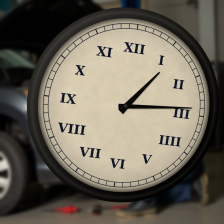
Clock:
1 h 14 min
